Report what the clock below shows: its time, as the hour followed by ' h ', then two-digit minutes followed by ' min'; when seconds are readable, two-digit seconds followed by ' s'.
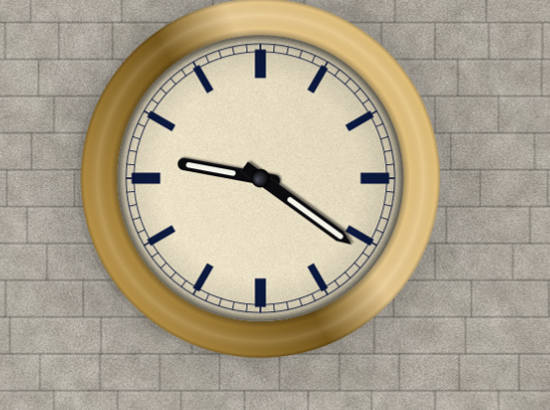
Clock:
9 h 21 min
